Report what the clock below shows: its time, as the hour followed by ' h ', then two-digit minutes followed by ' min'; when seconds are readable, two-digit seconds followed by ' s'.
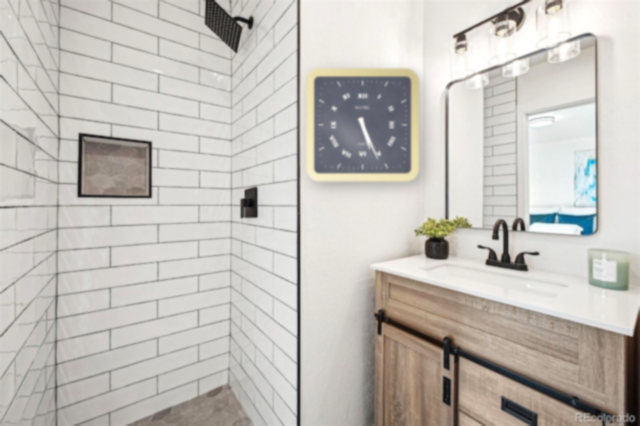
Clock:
5 h 26 min
